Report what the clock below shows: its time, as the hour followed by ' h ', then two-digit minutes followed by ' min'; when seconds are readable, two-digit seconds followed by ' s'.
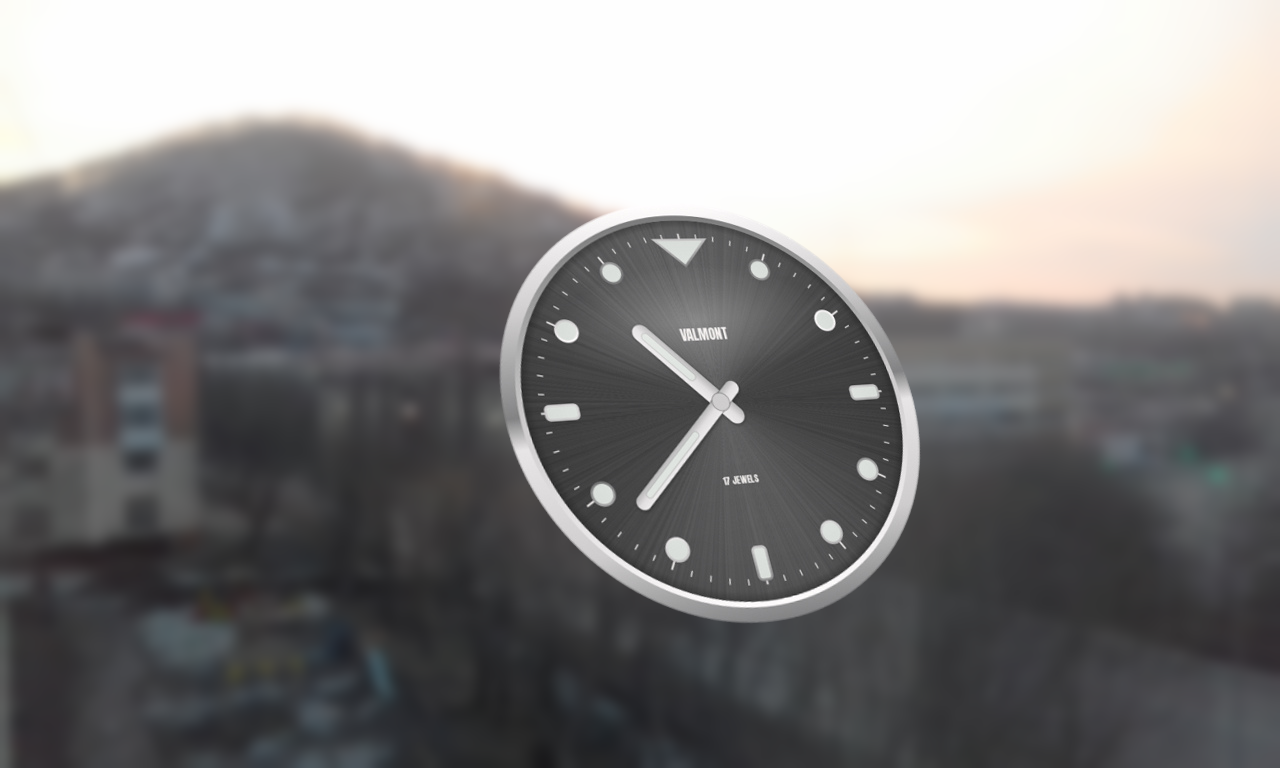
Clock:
10 h 38 min
